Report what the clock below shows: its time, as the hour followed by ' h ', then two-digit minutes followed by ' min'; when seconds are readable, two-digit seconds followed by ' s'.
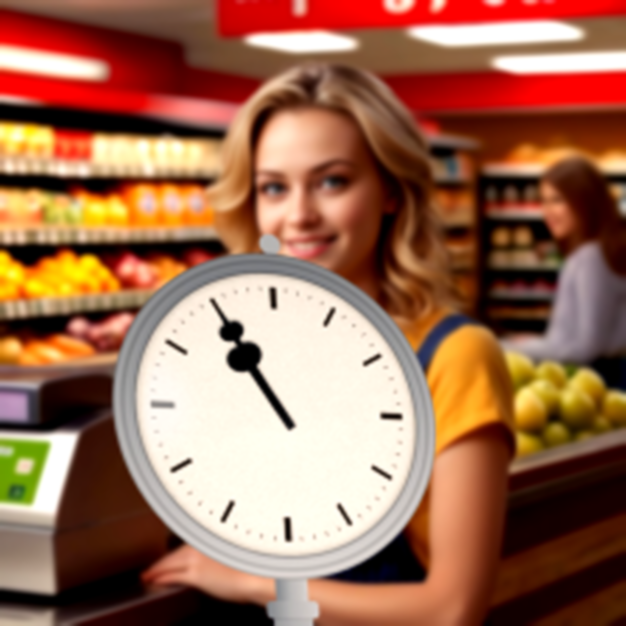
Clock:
10 h 55 min
